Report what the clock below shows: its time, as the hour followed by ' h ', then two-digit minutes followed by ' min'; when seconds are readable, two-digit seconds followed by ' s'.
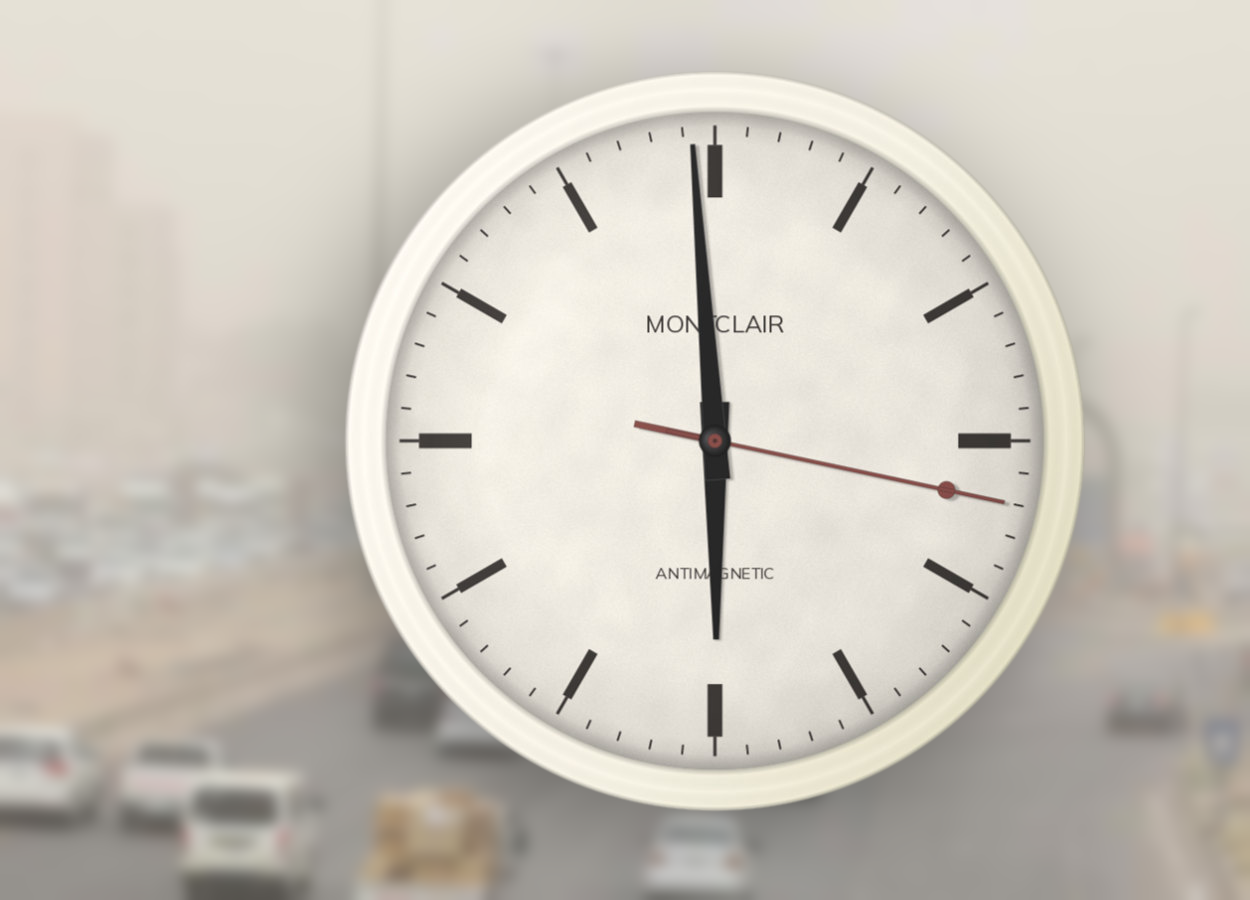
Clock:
5 h 59 min 17 s
